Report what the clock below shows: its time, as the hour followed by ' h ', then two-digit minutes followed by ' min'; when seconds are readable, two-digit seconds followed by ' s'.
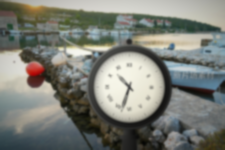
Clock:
10 h 33 min
